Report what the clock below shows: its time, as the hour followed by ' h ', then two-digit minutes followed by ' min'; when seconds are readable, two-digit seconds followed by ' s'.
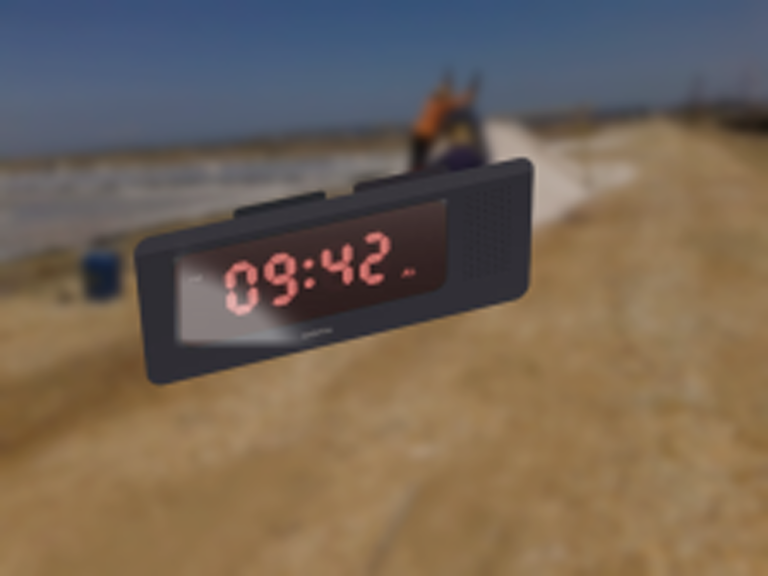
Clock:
9 h 42 min
